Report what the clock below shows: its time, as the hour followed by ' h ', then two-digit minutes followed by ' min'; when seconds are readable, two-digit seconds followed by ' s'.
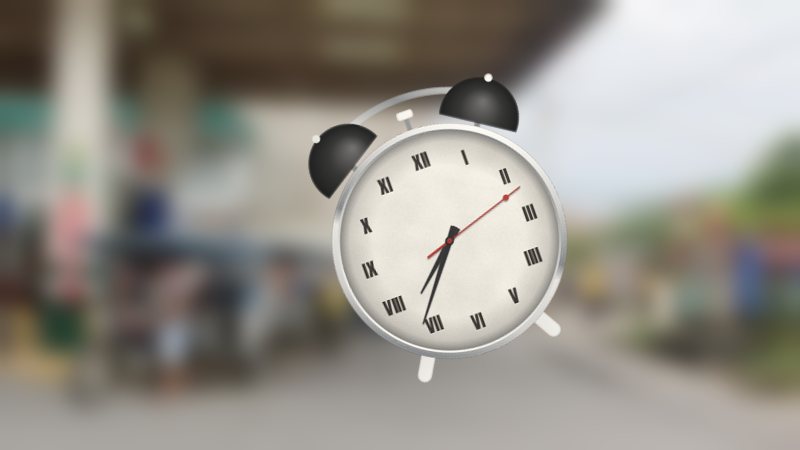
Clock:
7 h 36 min 12 s
